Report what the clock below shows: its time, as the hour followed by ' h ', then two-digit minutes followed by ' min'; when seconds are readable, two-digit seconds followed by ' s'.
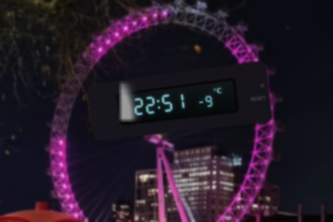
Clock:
22 h 51 min
